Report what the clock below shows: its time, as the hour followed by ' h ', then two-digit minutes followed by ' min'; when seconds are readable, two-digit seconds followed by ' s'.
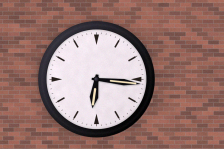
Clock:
6 h 16 min
